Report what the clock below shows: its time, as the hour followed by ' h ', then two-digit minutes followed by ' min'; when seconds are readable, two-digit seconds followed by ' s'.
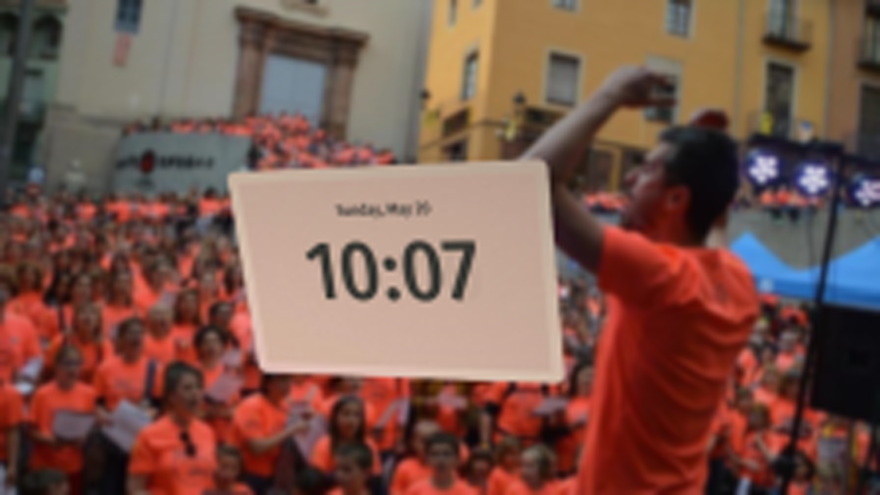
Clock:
10 h 07 min
